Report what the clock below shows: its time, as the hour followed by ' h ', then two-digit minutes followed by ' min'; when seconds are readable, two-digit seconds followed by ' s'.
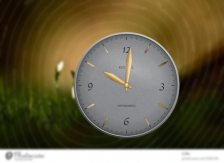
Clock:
10 h 01 min
